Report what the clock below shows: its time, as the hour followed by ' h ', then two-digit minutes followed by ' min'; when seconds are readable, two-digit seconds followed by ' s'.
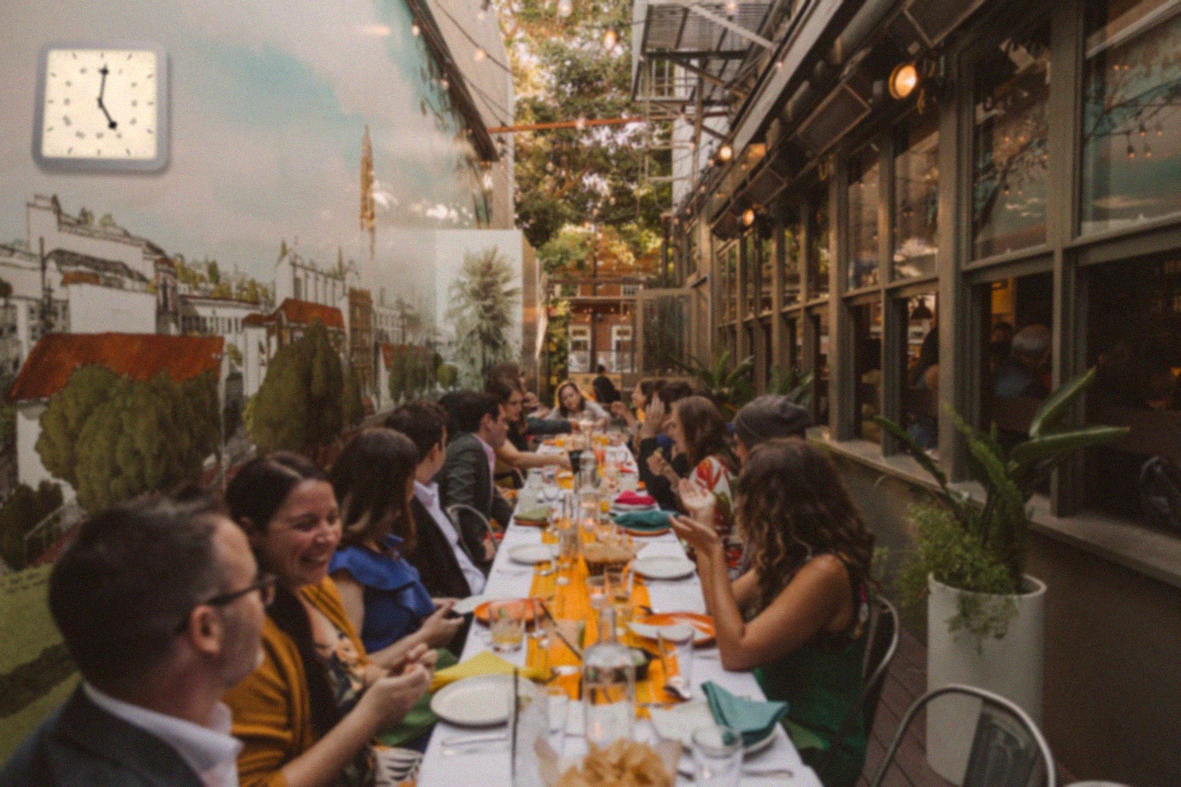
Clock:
5 h 01 min
